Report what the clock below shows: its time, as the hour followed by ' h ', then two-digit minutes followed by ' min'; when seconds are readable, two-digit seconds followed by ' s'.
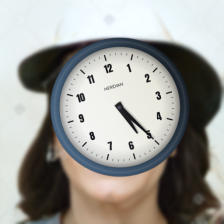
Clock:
5 h 25 min
